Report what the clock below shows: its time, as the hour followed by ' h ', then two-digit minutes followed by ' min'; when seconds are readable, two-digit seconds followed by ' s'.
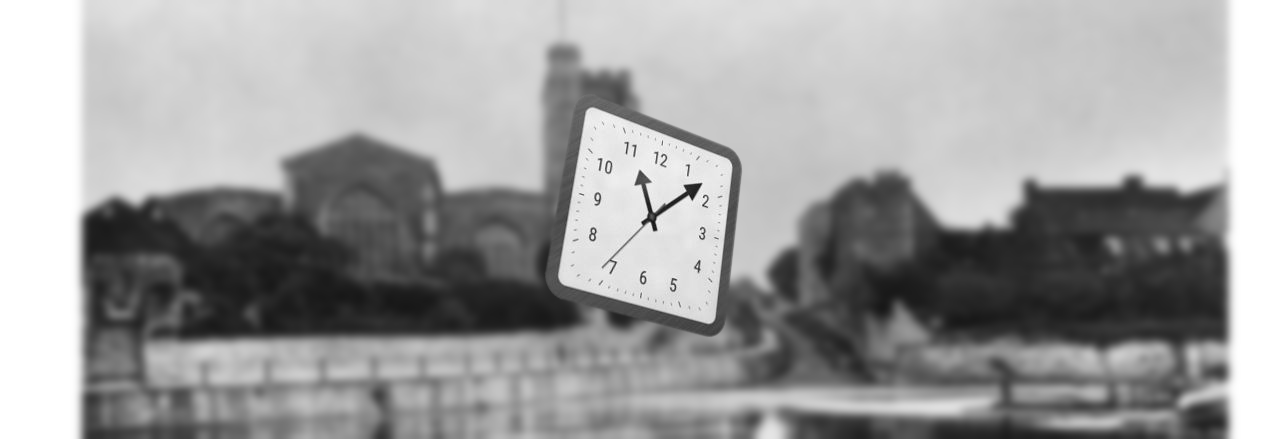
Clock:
11 h 07 min 36 s
